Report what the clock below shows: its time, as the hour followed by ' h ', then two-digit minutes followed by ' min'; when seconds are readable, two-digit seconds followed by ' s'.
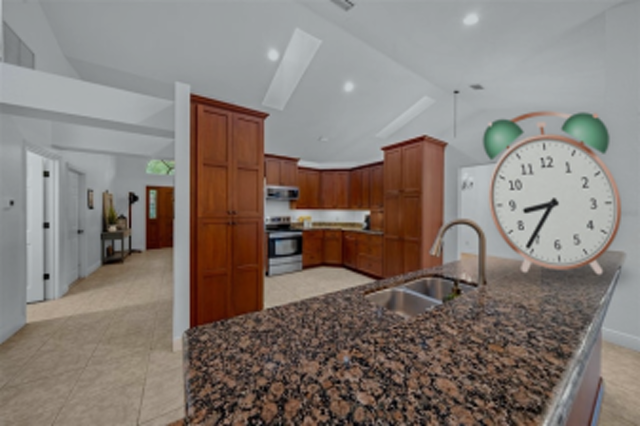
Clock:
8 h 36 min
